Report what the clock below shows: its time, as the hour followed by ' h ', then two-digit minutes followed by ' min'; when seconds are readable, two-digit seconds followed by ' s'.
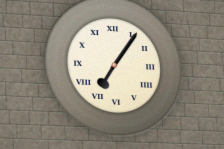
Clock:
7 h 06 min
